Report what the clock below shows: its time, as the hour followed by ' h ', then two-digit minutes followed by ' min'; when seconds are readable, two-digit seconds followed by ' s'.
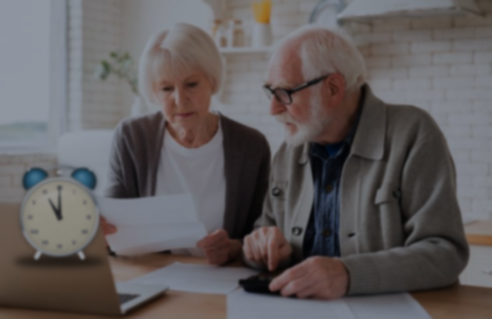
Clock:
11 h 00 min
